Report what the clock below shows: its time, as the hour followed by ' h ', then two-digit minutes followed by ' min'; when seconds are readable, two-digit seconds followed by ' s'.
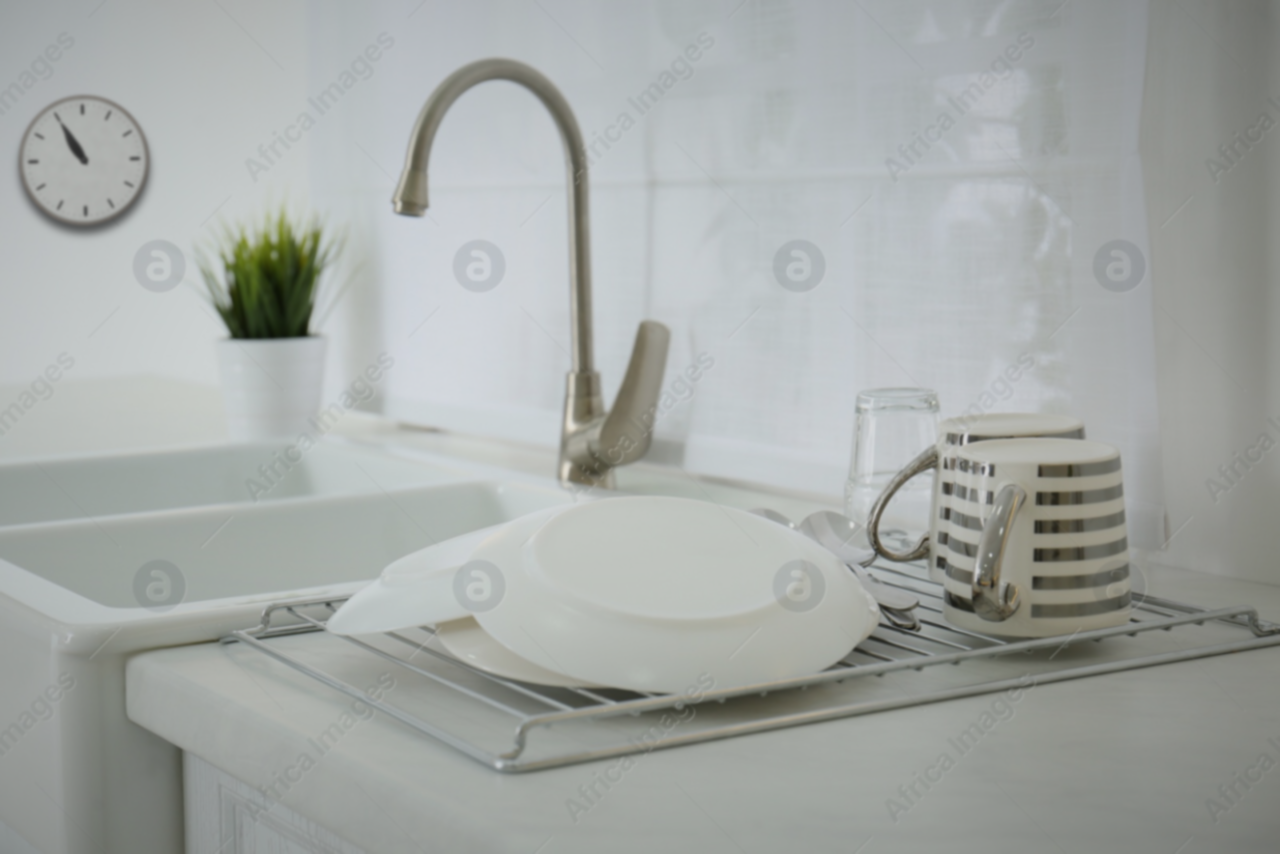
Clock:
10 h 55 min
